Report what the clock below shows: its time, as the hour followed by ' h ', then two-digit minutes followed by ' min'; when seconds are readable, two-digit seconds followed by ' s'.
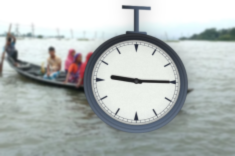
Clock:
9 h 15 min
